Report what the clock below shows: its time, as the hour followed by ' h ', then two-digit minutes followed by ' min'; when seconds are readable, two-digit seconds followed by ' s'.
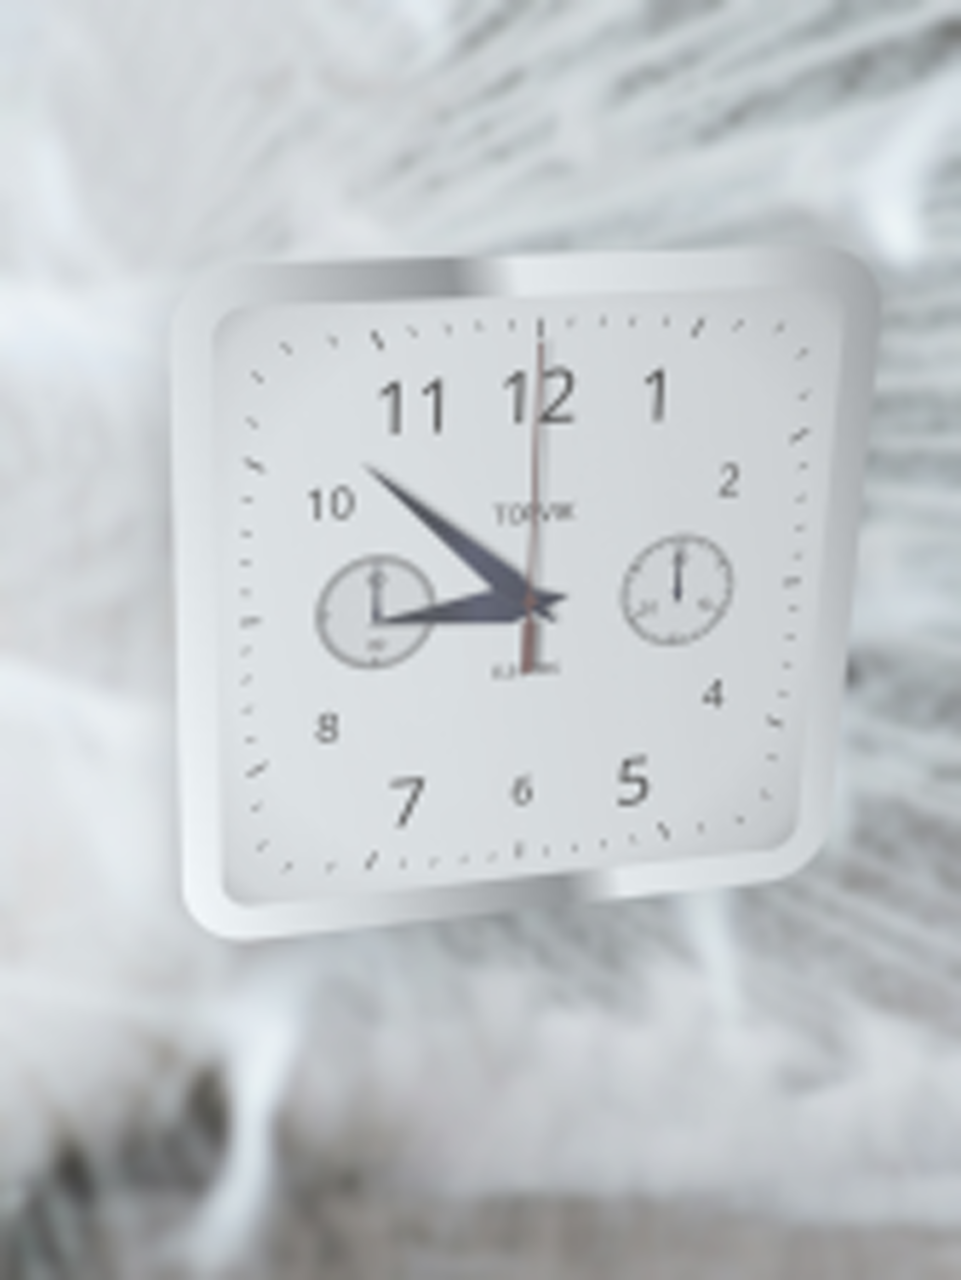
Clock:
8 h 52 min
